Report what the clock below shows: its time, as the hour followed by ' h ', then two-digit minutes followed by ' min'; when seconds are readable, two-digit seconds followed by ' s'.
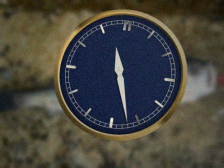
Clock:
11 h 27 min
